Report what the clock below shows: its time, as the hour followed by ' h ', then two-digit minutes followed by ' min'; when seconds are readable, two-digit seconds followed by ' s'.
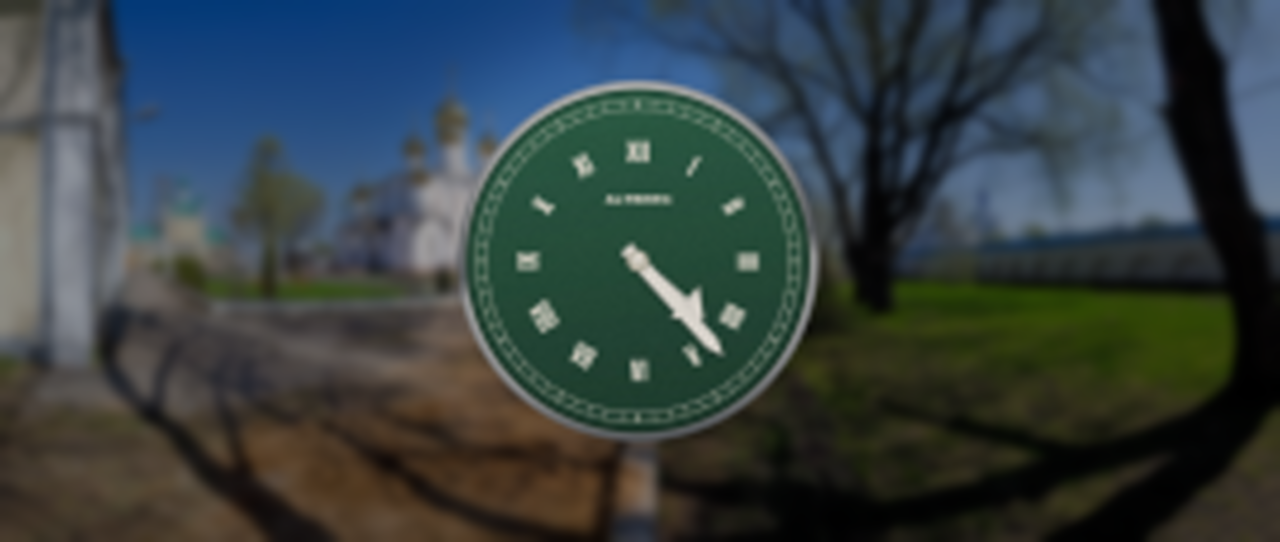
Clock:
4 h 23 min
